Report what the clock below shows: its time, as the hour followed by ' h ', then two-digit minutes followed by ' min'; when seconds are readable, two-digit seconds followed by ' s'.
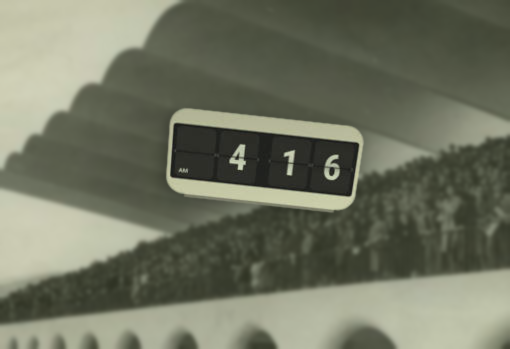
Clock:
4 h 16 min
